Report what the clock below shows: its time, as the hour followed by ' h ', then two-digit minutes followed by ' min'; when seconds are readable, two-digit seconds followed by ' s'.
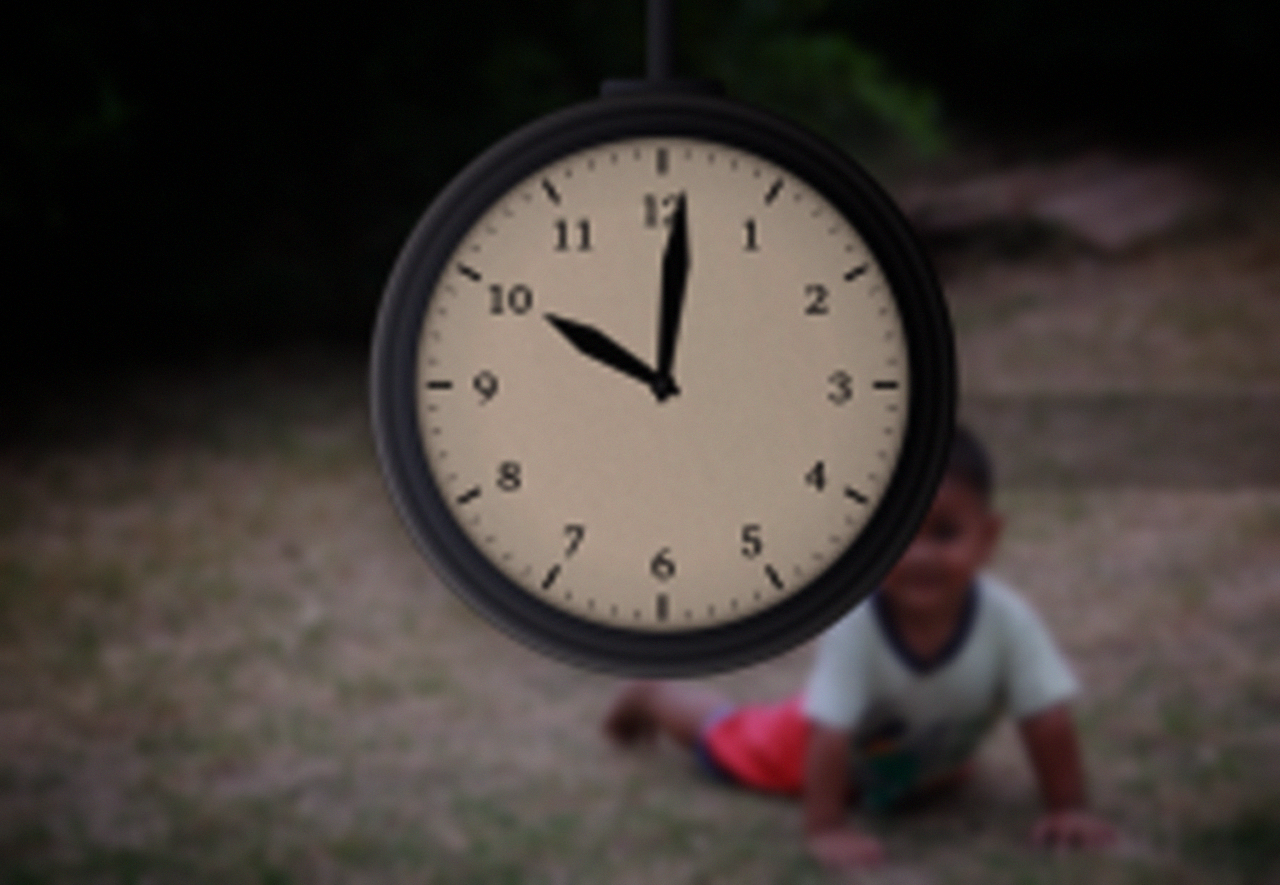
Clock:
10 h 01 min
